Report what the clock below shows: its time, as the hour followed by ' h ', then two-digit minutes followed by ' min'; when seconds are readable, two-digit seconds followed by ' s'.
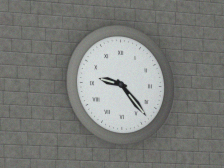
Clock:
9 h 23 min
